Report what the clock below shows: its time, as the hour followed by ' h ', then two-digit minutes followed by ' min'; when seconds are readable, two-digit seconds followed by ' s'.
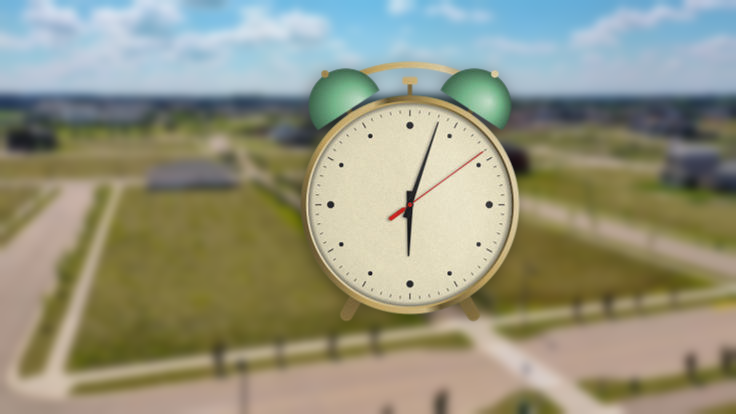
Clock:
6 h 03 min 09 s
